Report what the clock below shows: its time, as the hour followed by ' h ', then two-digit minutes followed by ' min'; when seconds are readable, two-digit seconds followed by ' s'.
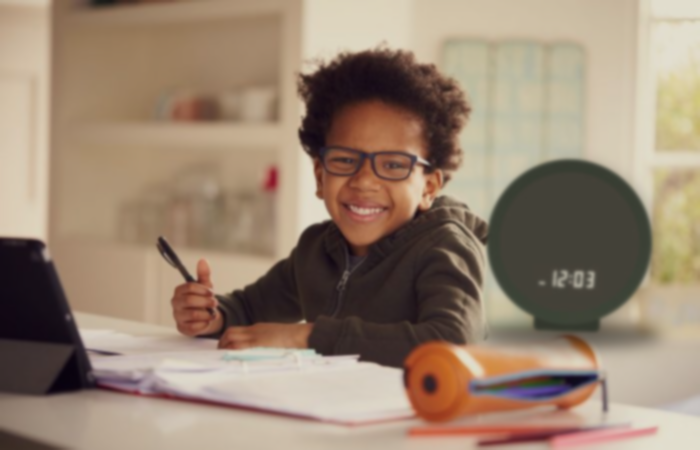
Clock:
12 h 03 min
